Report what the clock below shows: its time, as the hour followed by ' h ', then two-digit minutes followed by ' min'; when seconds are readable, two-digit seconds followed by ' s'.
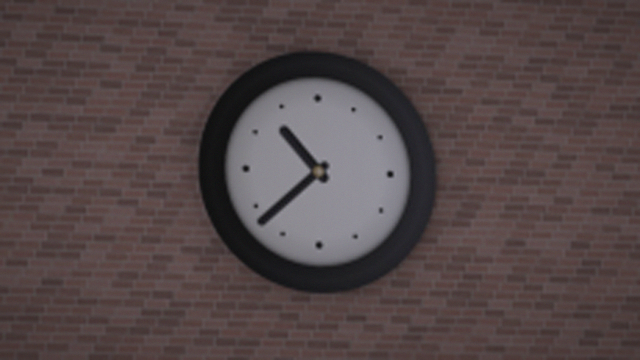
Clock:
10 h 38 min
